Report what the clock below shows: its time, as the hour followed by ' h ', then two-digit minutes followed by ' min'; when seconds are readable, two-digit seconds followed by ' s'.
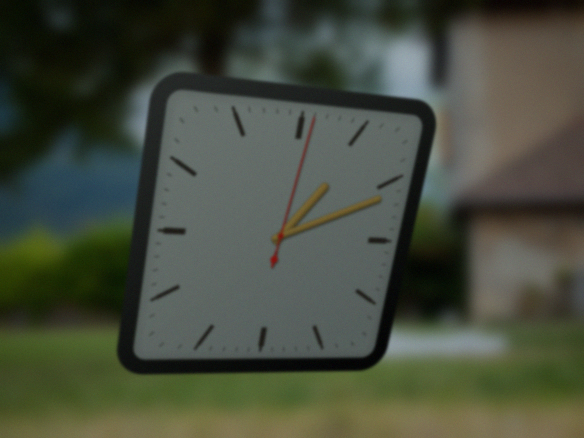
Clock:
1 h 11 min 01 s
